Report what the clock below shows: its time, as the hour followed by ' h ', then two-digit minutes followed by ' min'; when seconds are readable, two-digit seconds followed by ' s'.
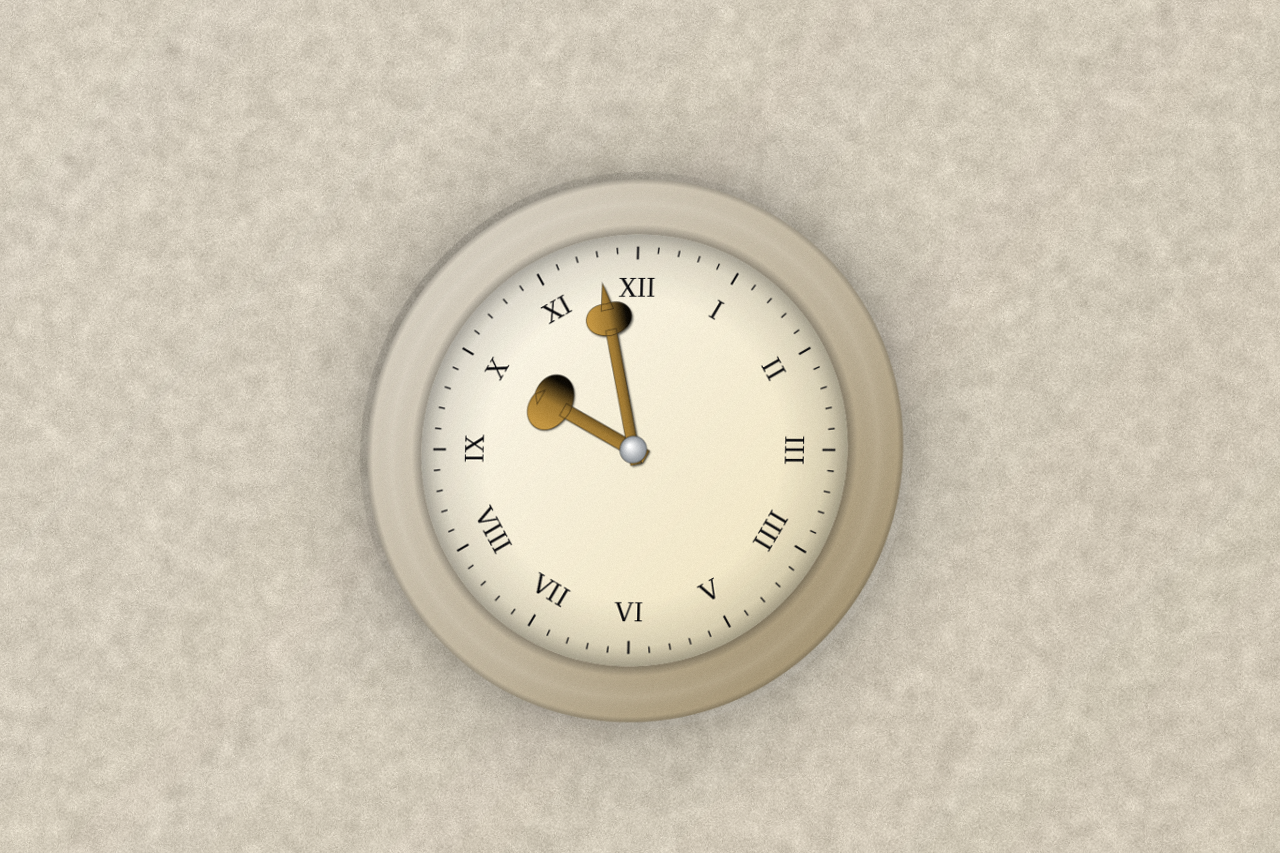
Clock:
9 h 58 min
